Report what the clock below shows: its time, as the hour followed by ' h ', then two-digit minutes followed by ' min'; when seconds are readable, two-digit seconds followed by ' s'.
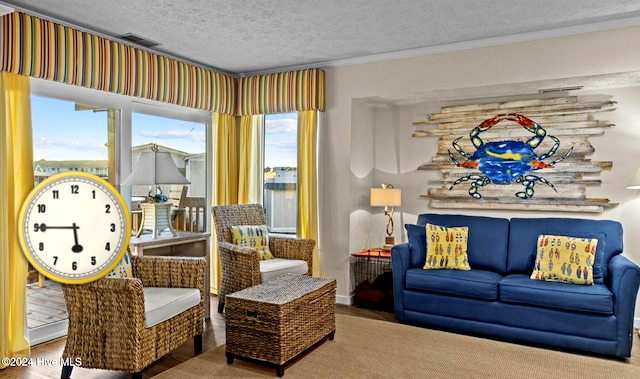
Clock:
5 h 45 min
